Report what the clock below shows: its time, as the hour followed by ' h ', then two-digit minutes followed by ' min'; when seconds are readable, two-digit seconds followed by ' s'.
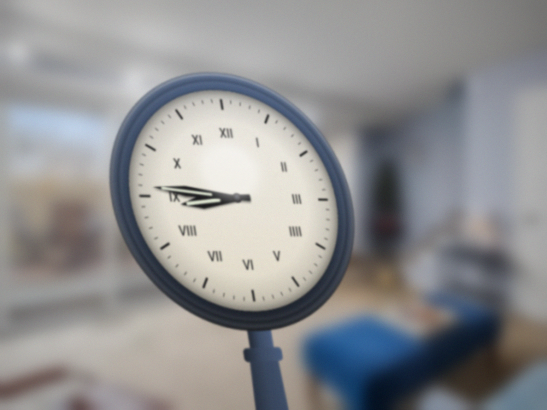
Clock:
8 h 46 min
